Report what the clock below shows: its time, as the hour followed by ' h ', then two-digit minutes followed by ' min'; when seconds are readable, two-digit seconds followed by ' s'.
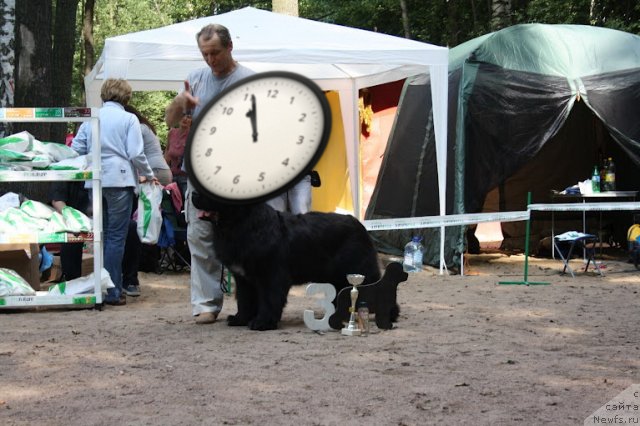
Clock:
10 h 56 min
